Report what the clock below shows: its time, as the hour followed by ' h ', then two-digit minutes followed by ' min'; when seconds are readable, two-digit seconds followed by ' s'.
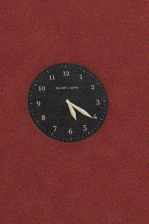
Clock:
5 h 21 min
